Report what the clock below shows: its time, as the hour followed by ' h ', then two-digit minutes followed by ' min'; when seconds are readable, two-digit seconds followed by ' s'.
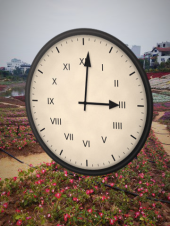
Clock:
3 h 01 min
